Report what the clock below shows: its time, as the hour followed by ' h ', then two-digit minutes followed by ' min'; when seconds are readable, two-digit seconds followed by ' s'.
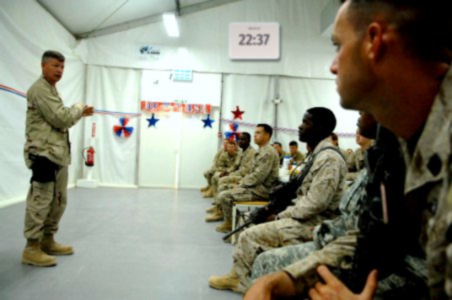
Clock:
22 h 37 min
